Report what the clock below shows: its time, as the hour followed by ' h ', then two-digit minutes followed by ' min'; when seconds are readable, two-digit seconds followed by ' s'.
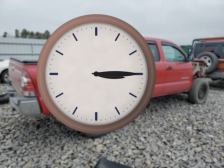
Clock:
3 h 15 min
